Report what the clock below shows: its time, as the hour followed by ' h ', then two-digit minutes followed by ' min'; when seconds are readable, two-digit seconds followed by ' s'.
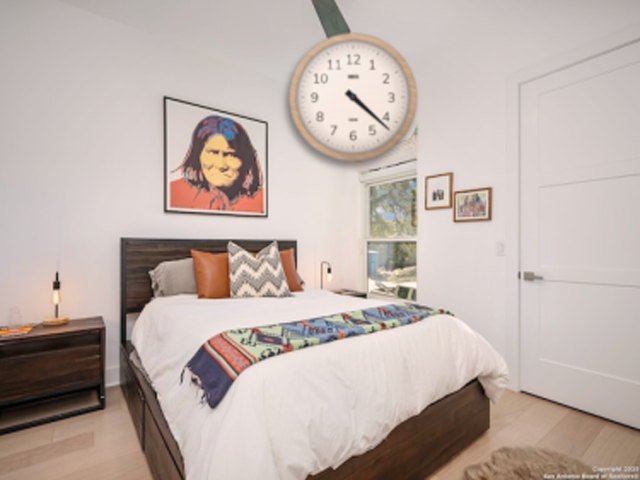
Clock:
4 h 22 min
